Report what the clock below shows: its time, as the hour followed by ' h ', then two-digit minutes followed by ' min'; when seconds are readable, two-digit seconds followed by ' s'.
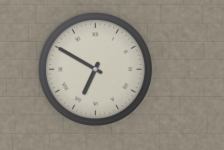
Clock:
6 h 50 min
